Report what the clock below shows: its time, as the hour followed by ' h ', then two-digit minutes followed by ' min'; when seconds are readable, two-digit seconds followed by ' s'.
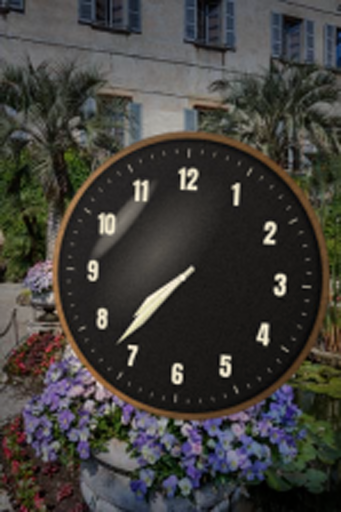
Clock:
7 h 37 min
